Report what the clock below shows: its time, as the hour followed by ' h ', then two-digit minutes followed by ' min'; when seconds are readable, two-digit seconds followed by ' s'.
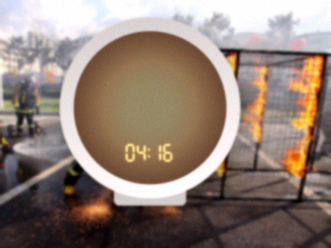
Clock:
4 h 16 min
